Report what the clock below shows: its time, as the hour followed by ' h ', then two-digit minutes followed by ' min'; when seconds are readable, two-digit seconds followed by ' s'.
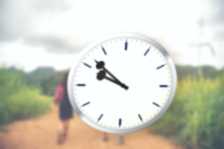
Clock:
9 h 52 min
